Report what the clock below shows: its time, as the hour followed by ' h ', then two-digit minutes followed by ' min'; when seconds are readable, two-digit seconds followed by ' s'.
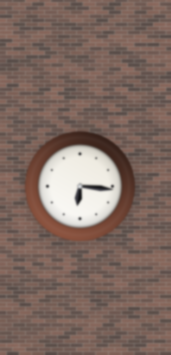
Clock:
6 h 16 min
